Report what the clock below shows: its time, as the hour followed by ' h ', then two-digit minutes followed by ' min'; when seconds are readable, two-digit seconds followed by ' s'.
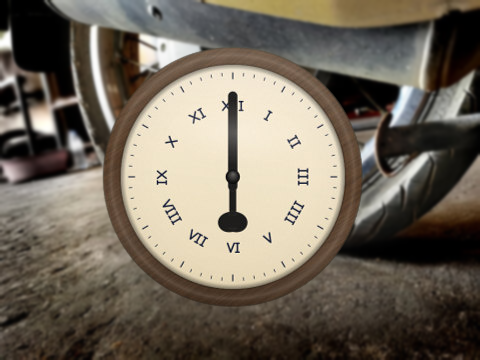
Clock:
6 h 00 min
